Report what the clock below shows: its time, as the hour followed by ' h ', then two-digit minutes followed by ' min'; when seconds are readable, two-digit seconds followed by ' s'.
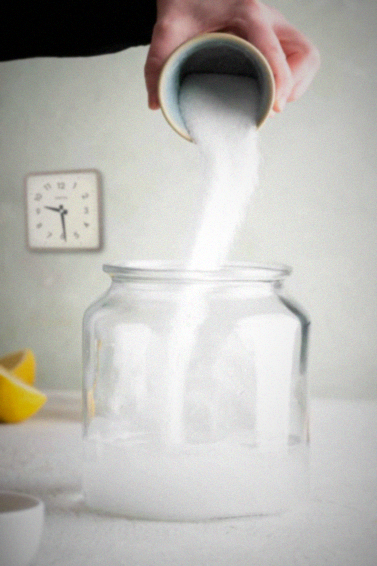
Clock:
9 h 29 min
